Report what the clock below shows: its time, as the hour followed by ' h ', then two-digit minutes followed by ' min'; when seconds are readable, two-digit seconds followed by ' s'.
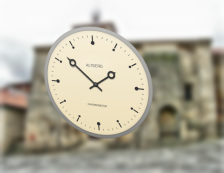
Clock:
1 h 52 min
